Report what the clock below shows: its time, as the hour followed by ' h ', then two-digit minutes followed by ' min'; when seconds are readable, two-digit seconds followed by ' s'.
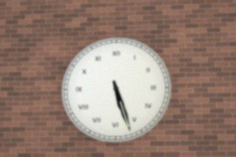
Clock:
5 h 27 min
